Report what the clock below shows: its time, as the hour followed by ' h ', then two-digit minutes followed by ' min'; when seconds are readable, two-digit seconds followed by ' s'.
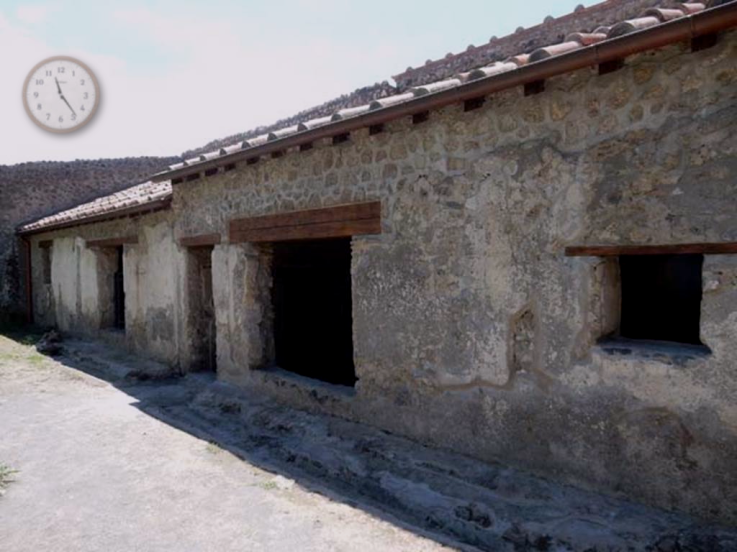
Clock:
11 h 24 min
